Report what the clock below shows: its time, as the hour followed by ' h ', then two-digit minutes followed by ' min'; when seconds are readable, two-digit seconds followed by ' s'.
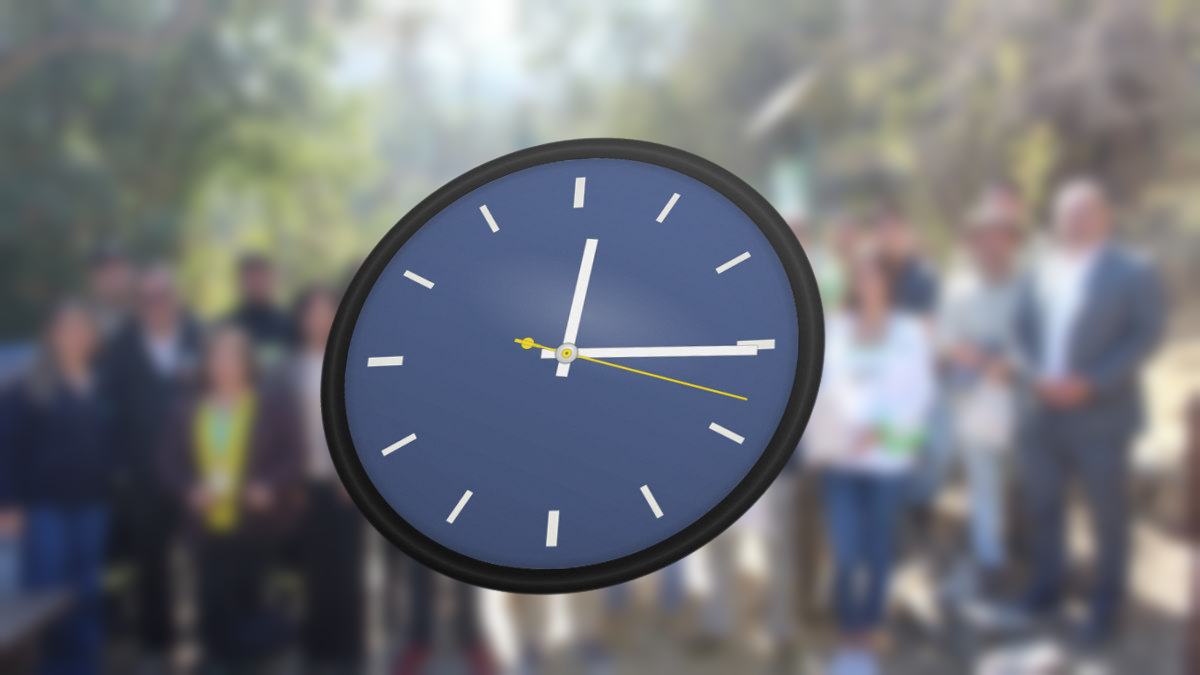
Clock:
12 h 15 min 18 s
